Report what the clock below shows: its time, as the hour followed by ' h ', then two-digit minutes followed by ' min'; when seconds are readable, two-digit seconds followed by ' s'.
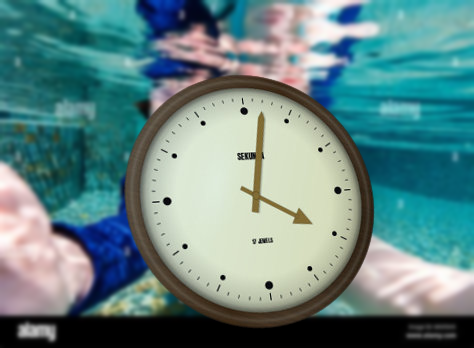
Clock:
4 h 02 min
